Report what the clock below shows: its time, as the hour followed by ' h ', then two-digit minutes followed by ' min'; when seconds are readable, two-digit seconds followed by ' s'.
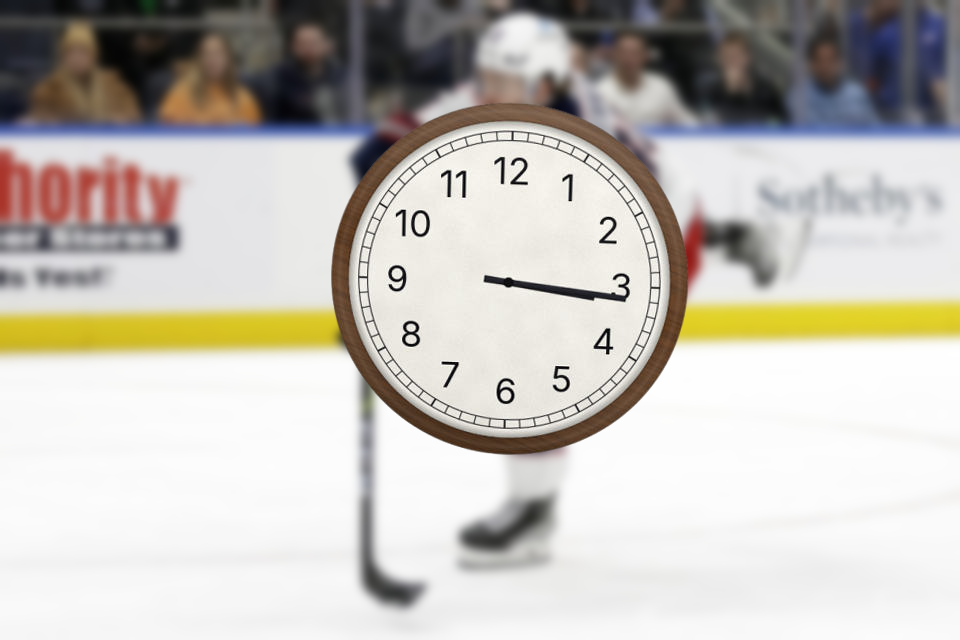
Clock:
3 h 16 min
